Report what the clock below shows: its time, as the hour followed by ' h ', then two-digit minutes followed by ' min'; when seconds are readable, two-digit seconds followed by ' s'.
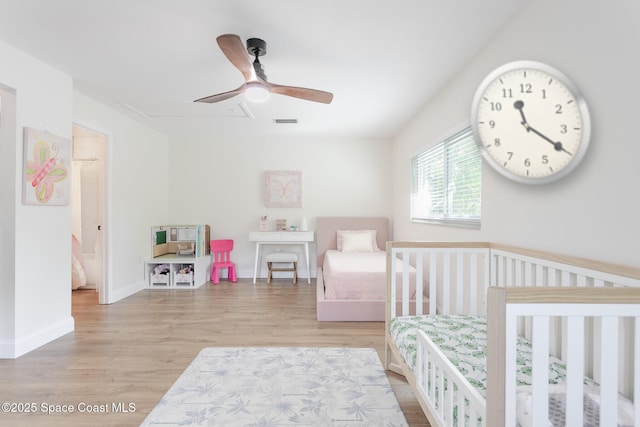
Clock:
11 h 20 min
